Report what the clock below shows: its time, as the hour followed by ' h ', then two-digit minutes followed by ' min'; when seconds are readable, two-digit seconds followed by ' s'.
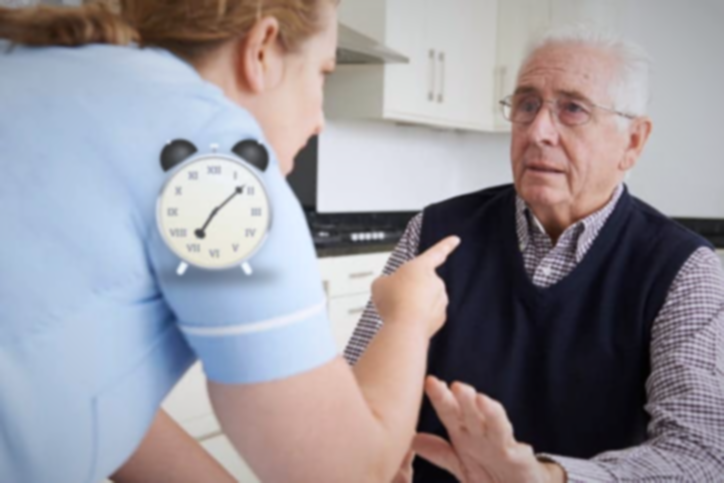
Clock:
7 h 08 min
